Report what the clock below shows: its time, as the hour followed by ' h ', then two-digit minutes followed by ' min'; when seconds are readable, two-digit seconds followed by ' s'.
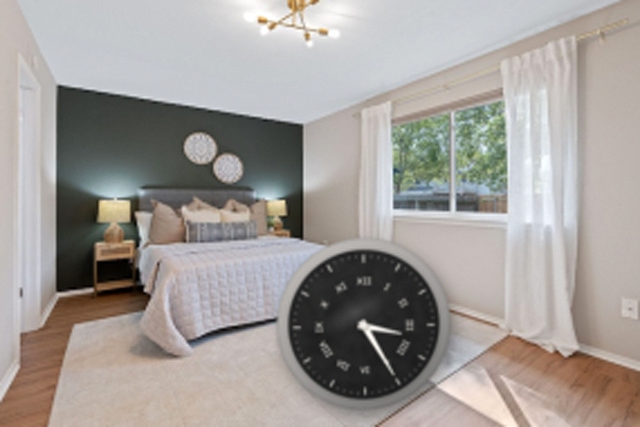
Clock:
3 h 25 min
